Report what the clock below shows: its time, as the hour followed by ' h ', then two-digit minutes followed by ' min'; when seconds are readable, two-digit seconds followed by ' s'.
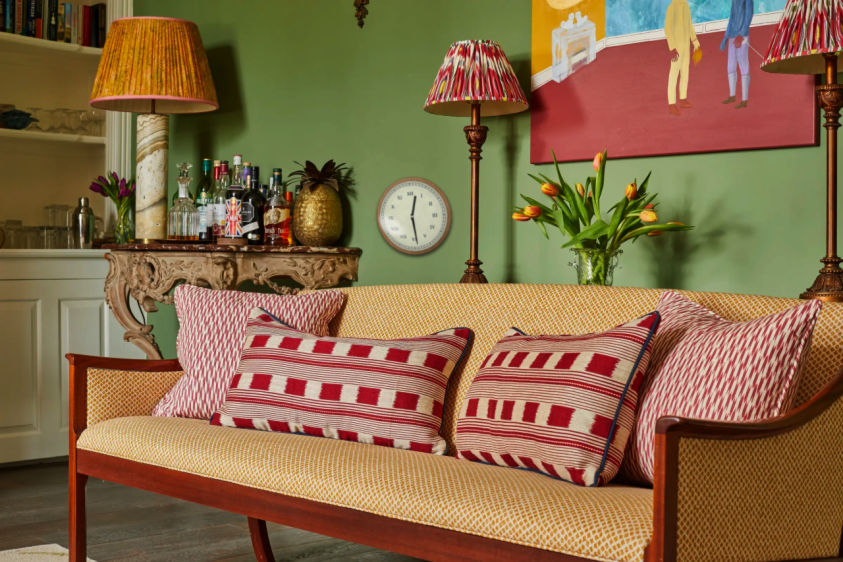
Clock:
12 h 29 min
